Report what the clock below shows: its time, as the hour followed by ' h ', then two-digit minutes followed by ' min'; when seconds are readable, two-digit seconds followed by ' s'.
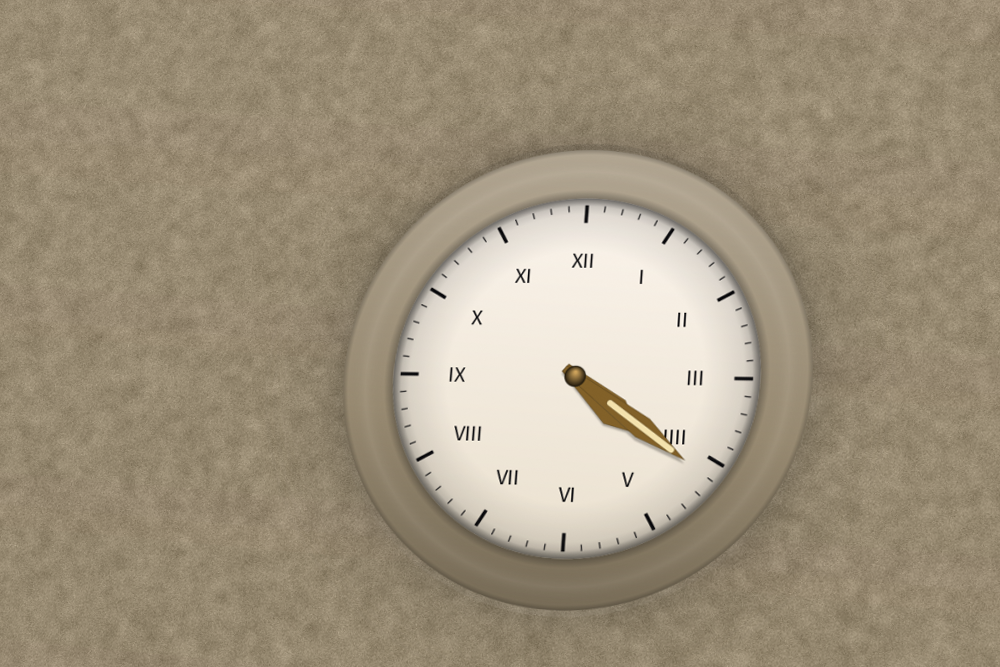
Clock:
4 h 21 min
